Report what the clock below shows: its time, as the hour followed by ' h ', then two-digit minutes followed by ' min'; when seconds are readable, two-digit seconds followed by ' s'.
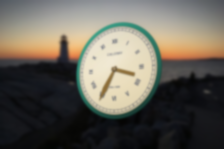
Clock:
3 h 35 min
